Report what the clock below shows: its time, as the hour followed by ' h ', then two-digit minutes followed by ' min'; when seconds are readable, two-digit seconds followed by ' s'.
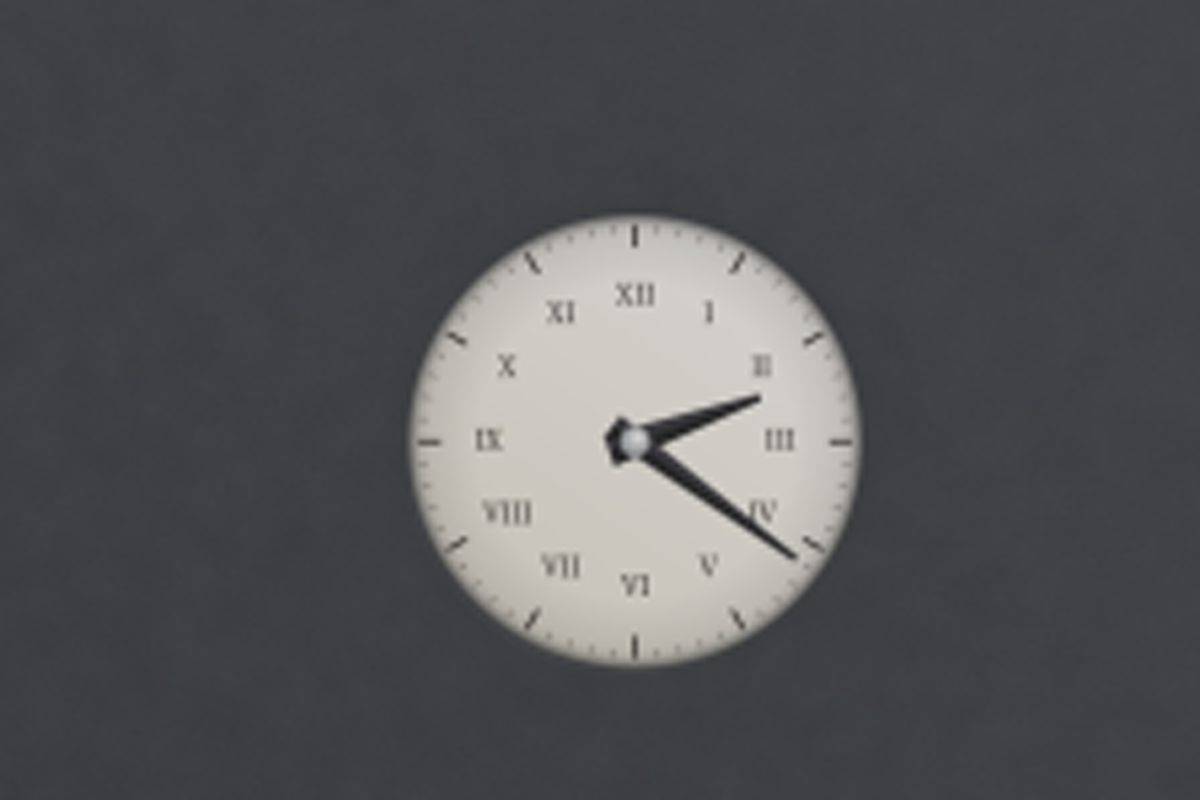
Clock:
2 h 21 min
